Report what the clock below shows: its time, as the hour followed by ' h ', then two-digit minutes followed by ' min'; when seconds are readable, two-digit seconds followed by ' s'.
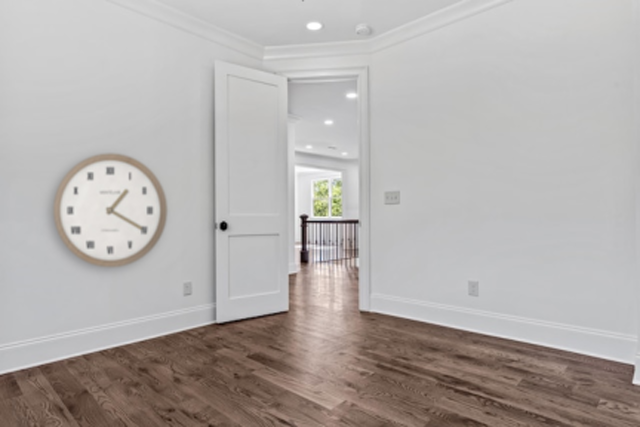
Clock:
1 h 20 min
